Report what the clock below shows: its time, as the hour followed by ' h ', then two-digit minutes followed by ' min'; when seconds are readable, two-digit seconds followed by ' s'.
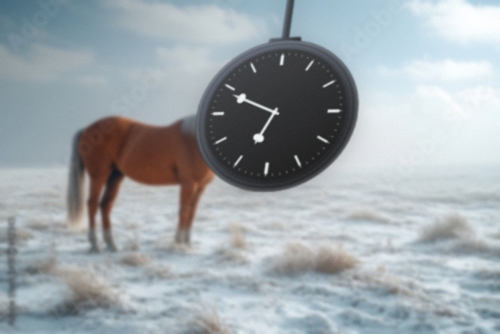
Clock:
6 h 49 min
